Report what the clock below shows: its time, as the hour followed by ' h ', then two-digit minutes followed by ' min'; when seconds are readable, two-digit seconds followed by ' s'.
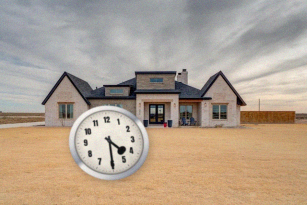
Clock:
4 h 30 min
